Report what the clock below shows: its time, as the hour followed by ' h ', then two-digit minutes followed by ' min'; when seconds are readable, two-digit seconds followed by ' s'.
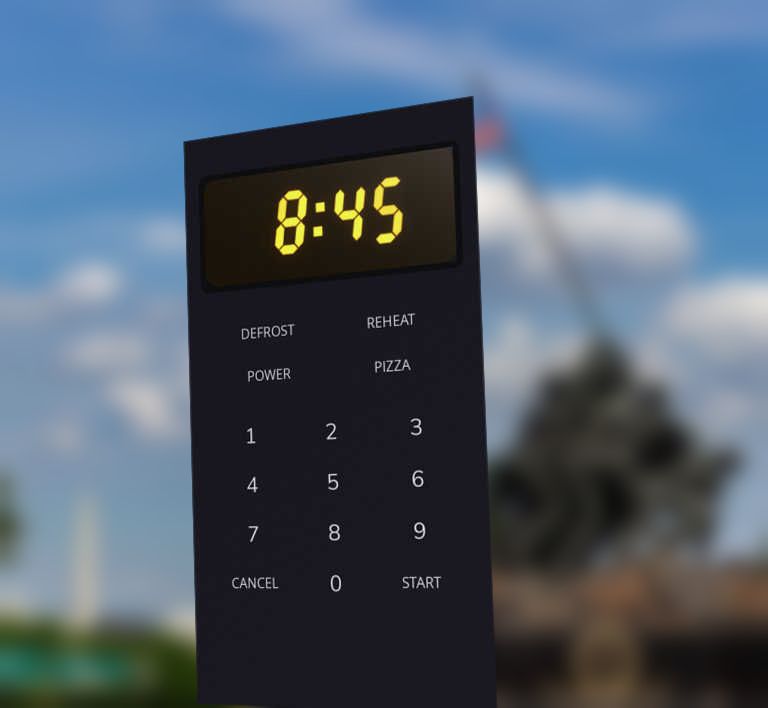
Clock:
8 h 45 min
